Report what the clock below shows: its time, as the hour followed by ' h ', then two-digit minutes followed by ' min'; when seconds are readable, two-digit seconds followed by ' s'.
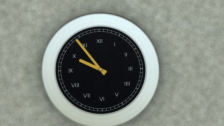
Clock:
9 h 54 min
